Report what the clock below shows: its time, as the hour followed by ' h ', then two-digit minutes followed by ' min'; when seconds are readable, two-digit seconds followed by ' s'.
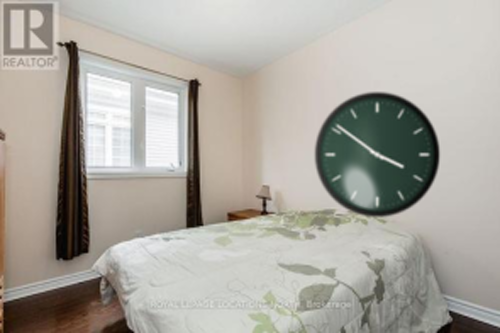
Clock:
3 h 51 min
